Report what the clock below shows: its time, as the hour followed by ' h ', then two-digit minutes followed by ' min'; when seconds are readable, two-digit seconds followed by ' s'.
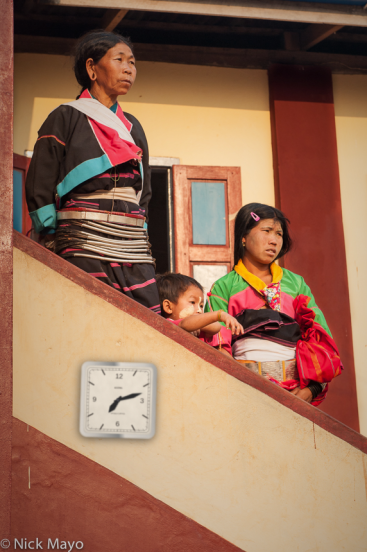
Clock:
7 h 12 min
